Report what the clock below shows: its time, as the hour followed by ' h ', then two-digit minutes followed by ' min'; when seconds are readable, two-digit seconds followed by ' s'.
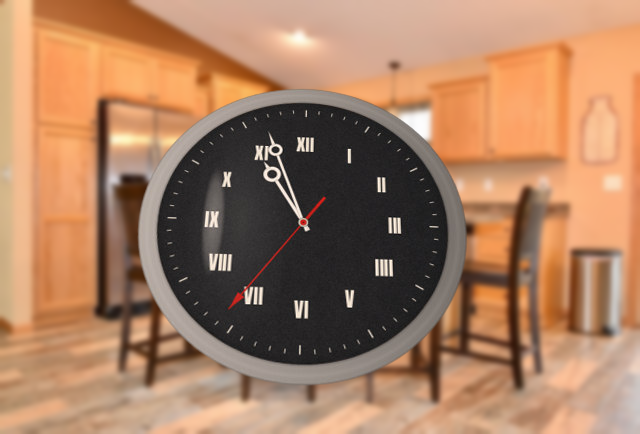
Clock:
10 h 56 min 36 s
